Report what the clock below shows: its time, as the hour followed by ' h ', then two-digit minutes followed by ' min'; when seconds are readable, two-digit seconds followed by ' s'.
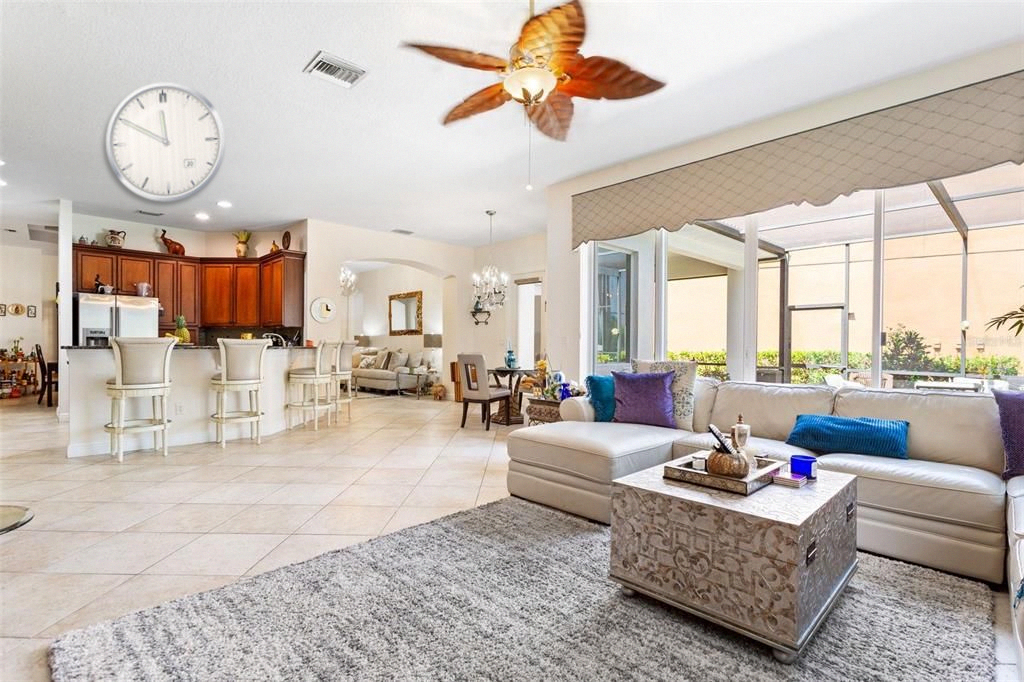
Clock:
11 h 50 min
